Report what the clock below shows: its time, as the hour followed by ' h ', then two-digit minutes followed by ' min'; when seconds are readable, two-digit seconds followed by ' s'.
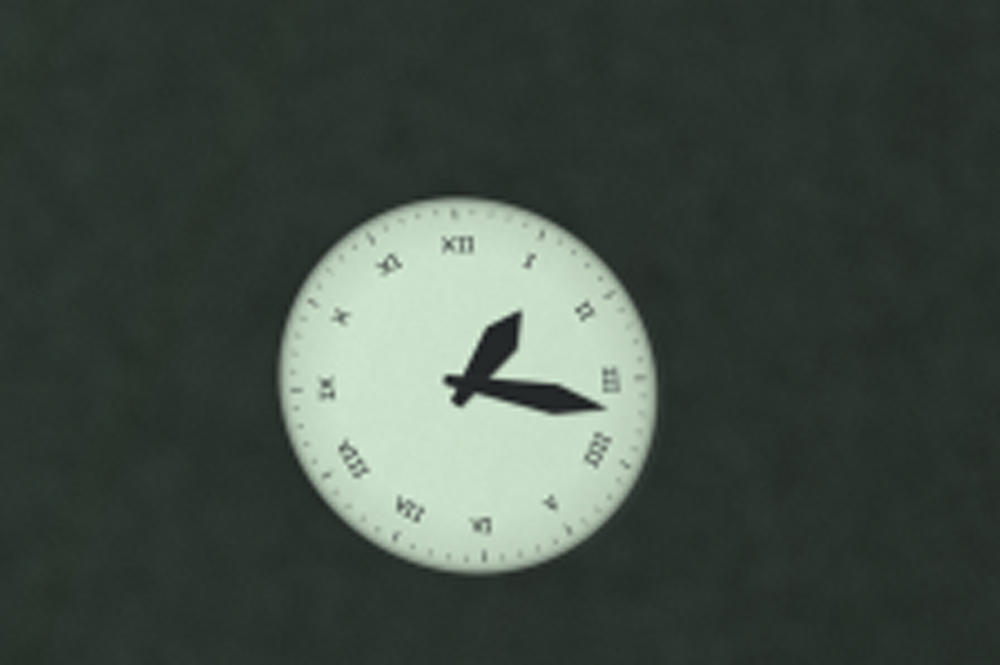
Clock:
1 h 17 min
